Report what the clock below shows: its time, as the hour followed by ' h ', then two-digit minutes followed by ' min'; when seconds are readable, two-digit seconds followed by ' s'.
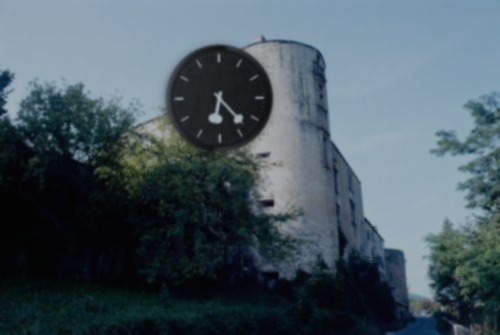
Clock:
6 h 23 min
